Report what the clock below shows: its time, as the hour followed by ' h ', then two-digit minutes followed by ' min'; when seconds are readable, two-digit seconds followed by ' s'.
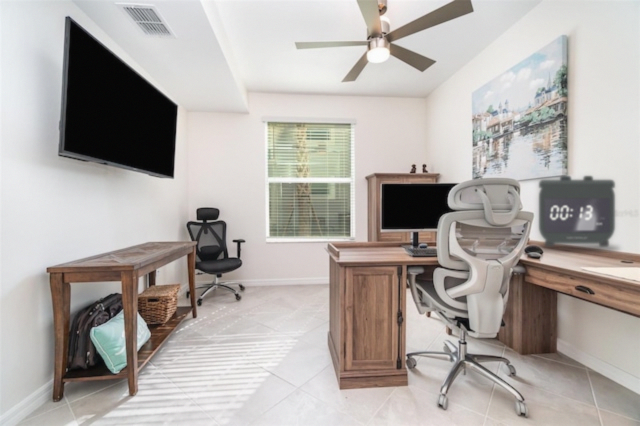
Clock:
0 h 13 min
